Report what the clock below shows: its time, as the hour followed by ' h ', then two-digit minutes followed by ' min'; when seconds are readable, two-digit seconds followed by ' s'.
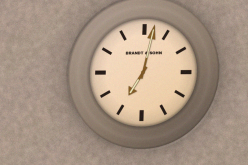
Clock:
7 h 02 min
